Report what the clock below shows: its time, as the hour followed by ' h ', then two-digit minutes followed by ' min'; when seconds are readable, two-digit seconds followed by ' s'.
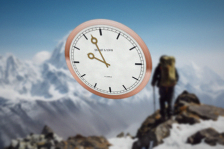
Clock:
9 h 57 min
